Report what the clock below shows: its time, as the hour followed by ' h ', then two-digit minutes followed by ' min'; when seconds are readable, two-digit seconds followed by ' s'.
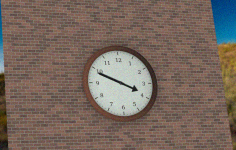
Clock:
3 h 49 min
